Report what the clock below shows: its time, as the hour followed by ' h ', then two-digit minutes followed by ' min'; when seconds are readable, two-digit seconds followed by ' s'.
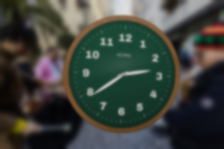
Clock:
2 h 39 min
